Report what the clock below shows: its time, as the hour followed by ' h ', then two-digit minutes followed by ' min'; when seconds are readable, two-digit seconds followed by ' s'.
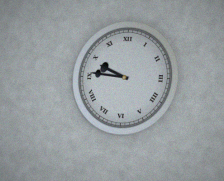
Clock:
9 h 46 min
